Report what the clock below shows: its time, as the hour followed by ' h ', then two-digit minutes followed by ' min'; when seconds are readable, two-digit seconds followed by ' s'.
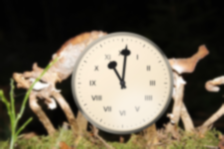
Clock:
11 h 01 min
